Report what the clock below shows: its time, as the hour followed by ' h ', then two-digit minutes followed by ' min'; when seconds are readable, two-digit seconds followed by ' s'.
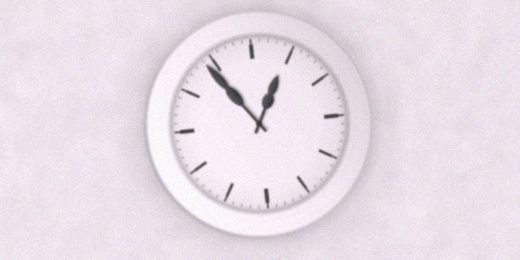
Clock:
12 h 54 min
